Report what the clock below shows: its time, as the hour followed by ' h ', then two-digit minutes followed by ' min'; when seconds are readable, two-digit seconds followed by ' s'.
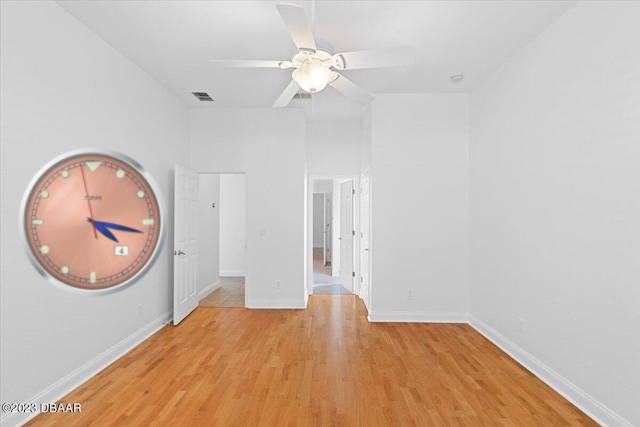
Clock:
4 h 16 min 58 s
